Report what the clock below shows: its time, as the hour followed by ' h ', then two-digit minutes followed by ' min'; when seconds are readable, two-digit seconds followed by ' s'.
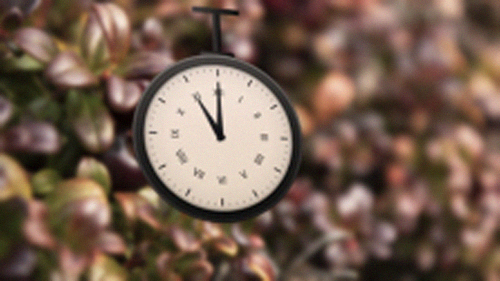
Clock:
11 h 00 min
